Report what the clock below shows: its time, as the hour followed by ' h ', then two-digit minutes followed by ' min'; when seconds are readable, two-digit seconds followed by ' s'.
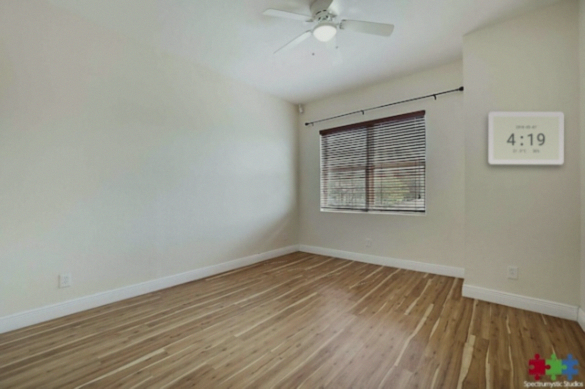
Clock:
4 h 19 min
